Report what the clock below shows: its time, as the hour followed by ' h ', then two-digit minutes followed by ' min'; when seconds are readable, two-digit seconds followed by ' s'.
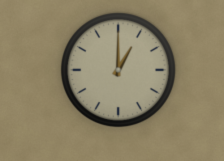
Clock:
1 h 00 min
